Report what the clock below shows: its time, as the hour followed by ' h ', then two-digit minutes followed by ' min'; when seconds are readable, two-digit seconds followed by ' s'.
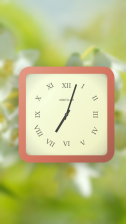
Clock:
7 h 03 min
